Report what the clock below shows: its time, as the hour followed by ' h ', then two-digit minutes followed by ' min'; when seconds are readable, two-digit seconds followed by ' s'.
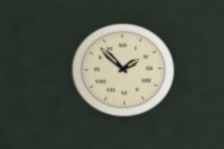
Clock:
1 h 53 min
